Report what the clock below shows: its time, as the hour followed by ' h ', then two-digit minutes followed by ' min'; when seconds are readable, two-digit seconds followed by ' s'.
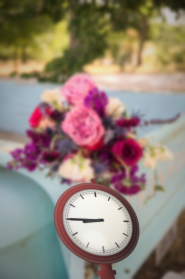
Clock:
8 h 45 min
